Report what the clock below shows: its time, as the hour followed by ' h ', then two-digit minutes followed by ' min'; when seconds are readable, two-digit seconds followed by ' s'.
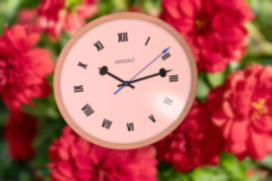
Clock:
10 h 13 min 09 s
